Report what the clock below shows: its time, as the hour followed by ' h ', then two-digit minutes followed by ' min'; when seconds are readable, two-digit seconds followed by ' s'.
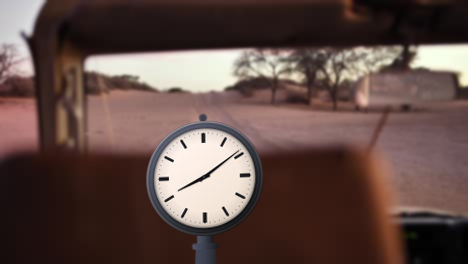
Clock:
8 h 09 min
